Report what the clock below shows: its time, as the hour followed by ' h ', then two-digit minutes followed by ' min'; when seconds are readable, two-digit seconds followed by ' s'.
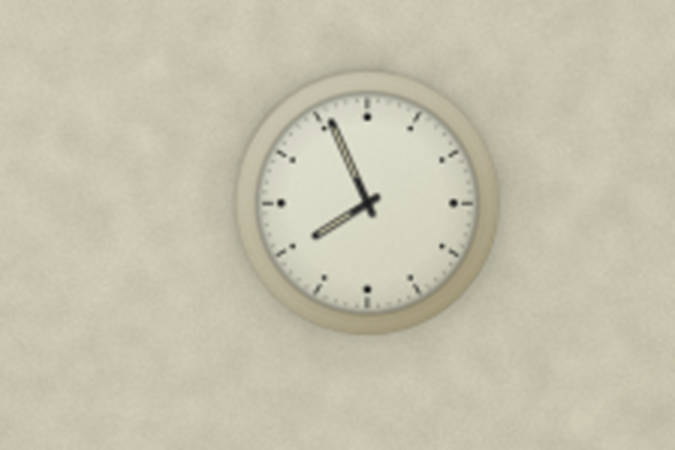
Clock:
7 h 56 min
